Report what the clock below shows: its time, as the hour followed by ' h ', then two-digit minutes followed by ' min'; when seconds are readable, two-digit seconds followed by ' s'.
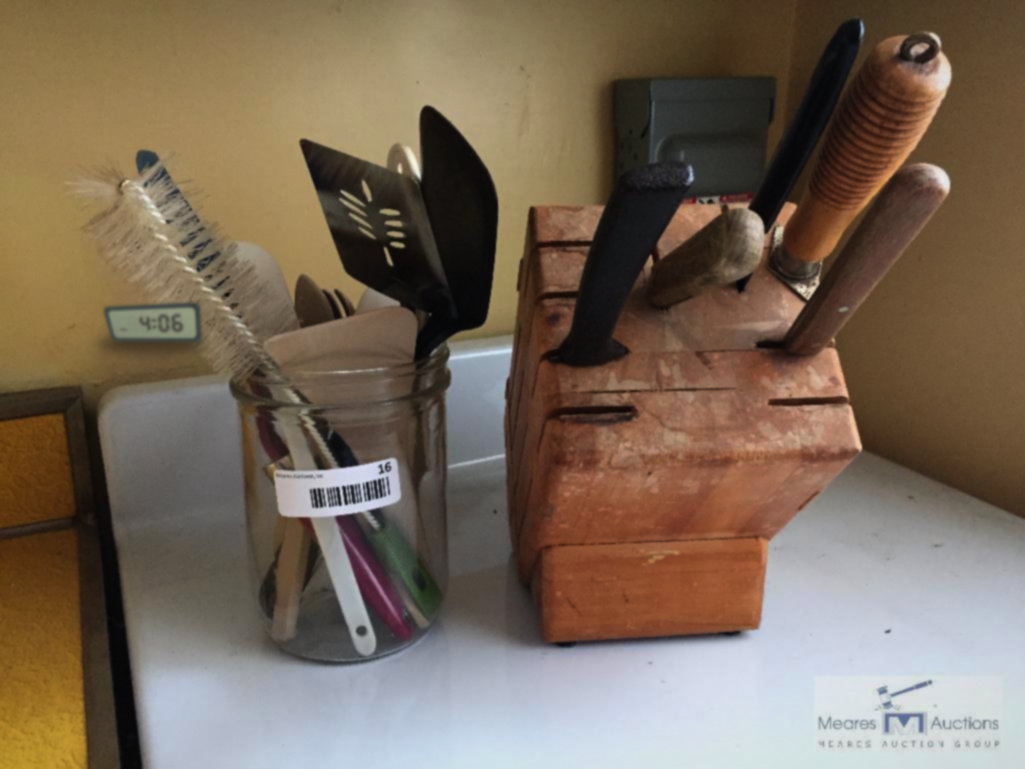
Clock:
4 h 06 min
